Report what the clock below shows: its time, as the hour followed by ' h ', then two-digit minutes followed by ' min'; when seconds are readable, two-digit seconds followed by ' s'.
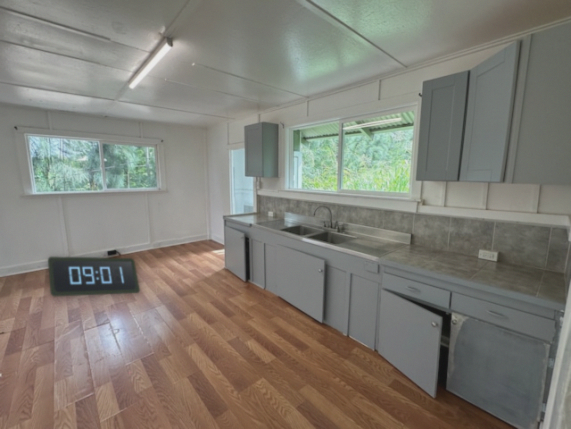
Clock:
9 h 01 min
